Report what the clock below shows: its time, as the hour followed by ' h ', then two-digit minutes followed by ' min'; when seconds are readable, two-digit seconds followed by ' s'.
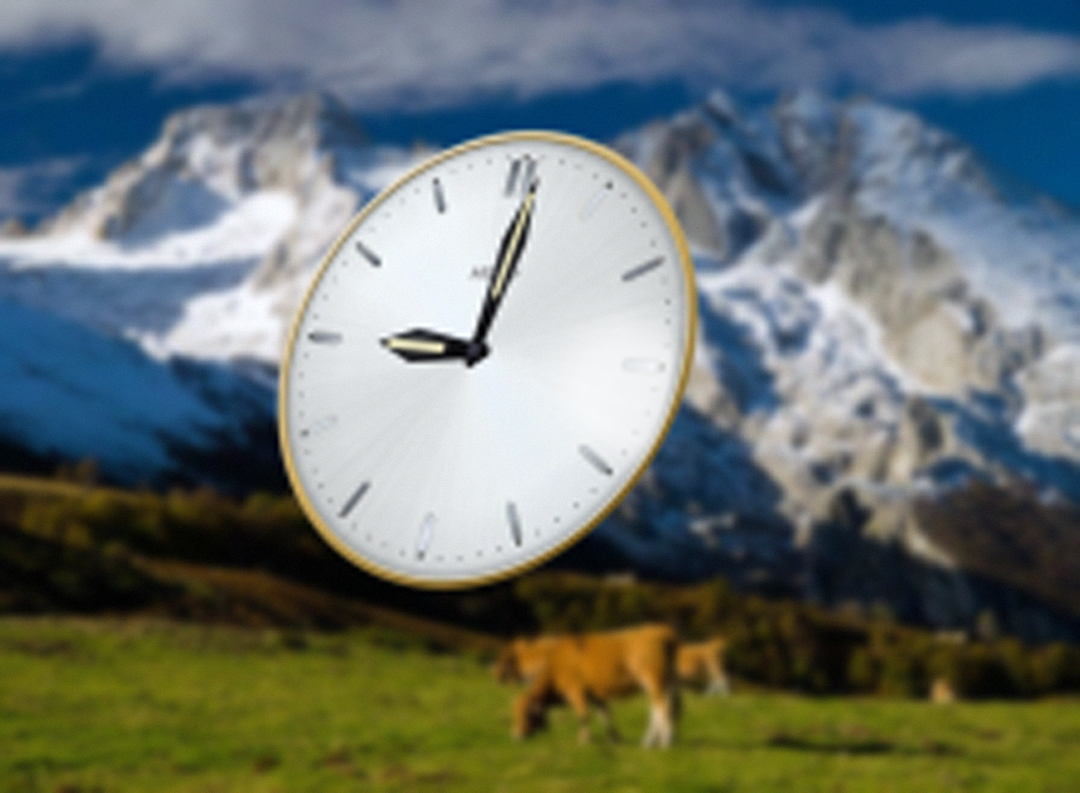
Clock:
9 h 01 min
